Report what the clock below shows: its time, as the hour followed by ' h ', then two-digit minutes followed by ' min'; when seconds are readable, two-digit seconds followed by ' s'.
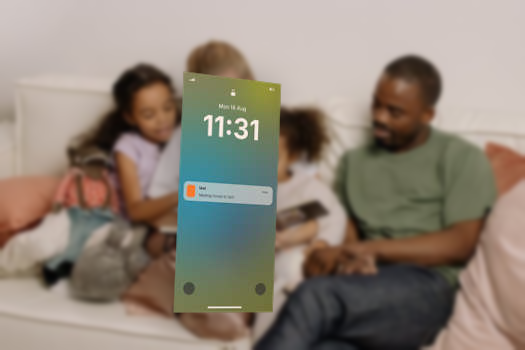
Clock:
11 h 31 min
